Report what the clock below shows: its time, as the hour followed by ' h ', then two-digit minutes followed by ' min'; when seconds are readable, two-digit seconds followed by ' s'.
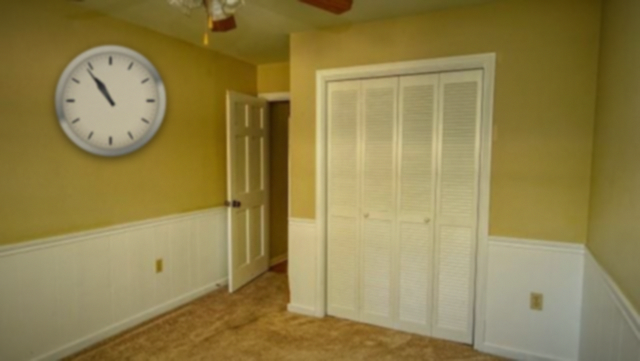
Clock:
10 h 54 min
